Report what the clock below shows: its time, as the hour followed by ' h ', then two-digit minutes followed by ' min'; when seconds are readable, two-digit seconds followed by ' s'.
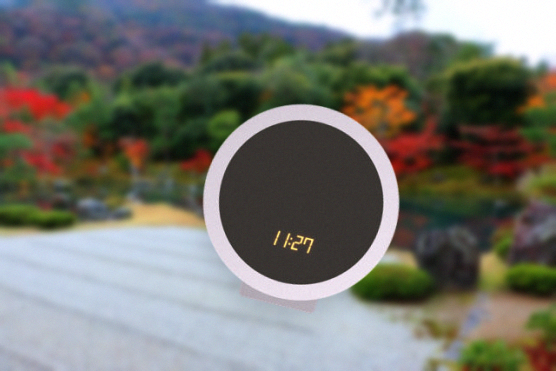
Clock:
11 h 27 min
